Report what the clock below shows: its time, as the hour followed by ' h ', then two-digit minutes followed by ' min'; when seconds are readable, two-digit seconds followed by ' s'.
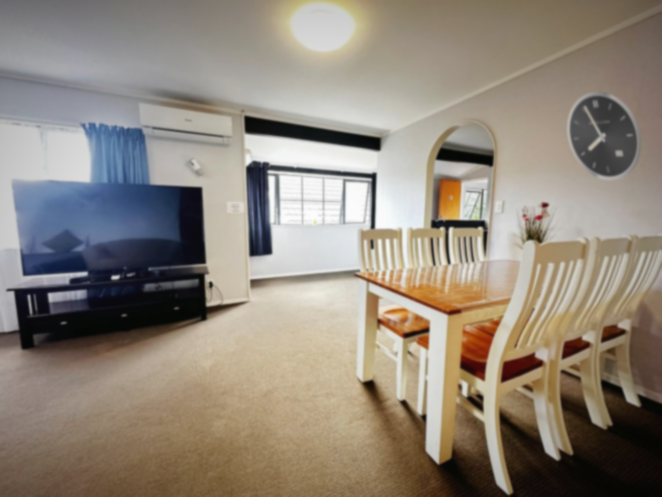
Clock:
7 h 56 min
